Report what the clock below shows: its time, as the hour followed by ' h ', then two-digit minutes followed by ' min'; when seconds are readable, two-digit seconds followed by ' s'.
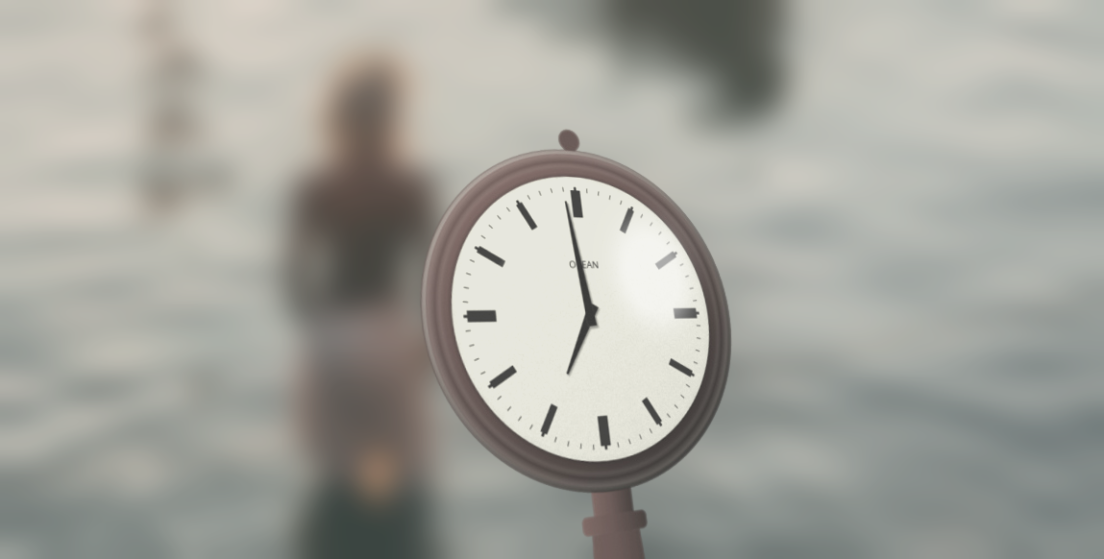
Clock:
6 h 59 min
